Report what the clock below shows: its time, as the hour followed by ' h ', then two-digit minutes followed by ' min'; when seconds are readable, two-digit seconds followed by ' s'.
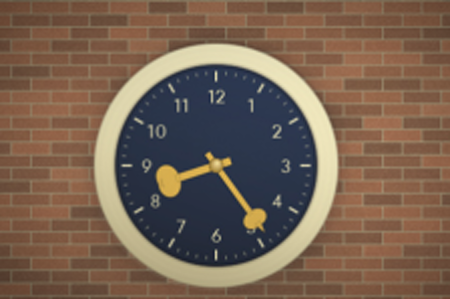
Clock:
8 h 24 min
